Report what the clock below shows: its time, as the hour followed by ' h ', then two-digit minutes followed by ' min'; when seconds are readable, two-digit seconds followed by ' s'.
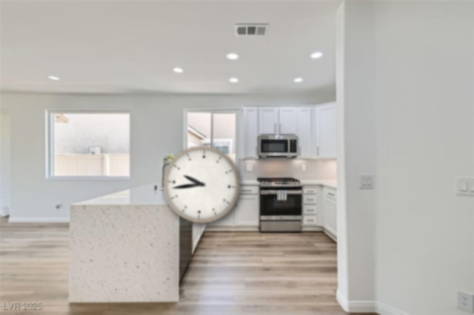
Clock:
9 h 43 min
